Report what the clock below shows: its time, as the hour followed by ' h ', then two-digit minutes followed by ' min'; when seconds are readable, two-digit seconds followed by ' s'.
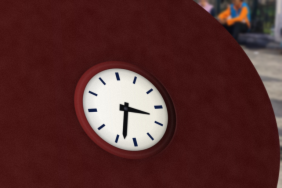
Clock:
3 h 33 min
